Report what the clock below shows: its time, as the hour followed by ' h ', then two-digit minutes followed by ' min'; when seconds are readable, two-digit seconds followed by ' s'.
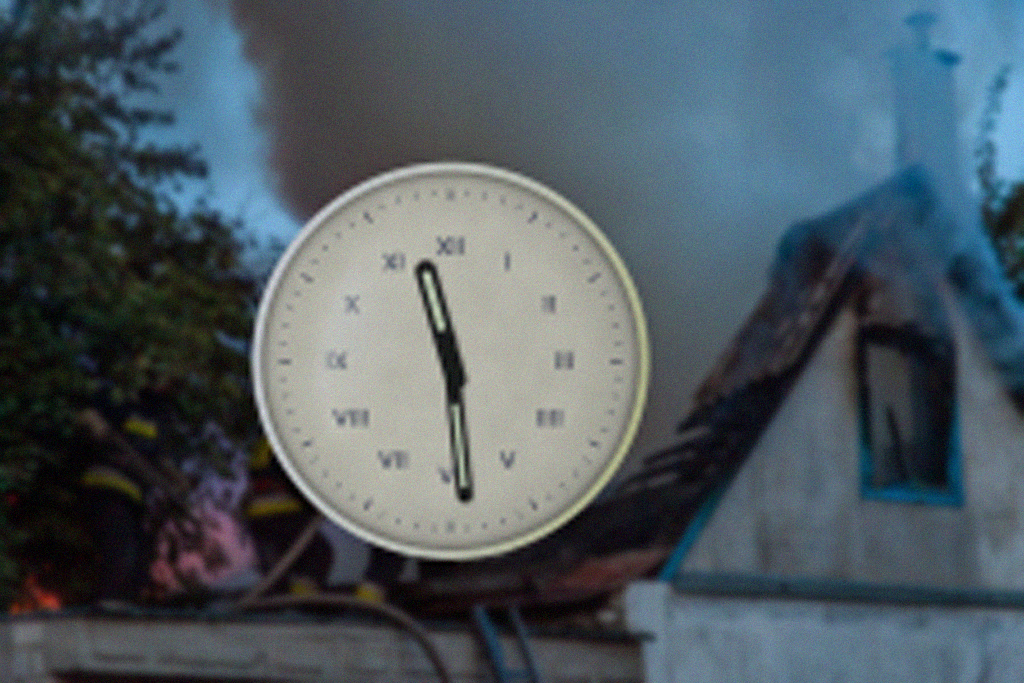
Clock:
11 h 29 min
